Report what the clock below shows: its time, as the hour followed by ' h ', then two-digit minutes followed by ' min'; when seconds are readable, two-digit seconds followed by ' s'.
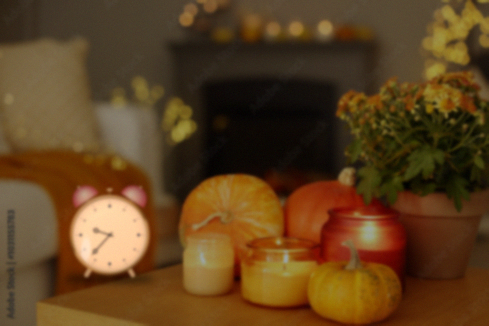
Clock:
9 h 37 min
